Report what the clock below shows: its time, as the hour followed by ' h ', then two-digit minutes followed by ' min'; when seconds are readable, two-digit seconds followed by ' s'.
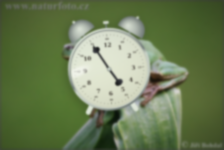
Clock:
4 h 55 min
